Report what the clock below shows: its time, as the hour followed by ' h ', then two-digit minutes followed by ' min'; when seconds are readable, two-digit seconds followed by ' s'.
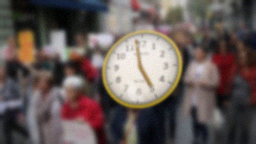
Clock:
4 h 58 min
